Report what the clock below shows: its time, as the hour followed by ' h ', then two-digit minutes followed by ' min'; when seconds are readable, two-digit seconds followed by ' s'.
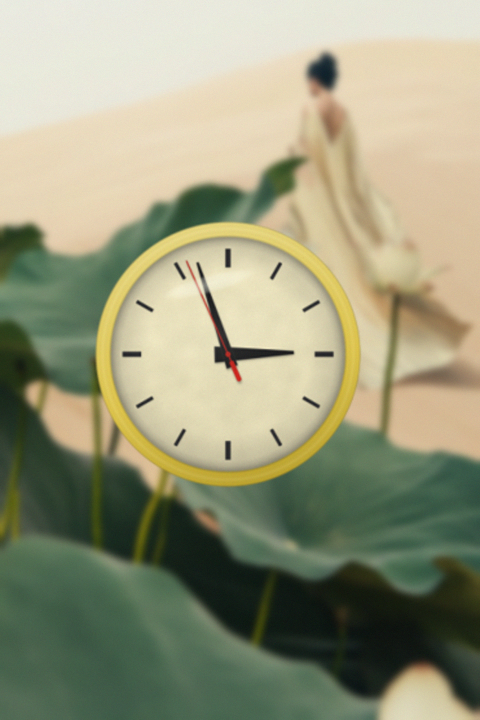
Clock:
2 h 56 min 56 s
